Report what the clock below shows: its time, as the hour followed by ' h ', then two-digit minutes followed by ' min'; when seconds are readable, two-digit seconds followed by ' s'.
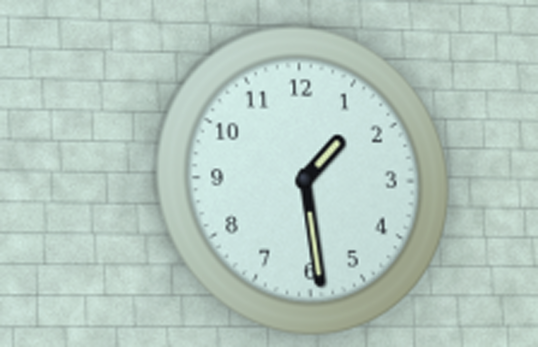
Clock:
1 h 29 min
